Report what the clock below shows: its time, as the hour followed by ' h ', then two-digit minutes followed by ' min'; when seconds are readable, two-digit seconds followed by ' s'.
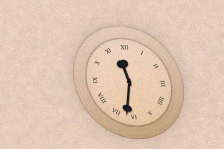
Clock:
11 h 32 min
